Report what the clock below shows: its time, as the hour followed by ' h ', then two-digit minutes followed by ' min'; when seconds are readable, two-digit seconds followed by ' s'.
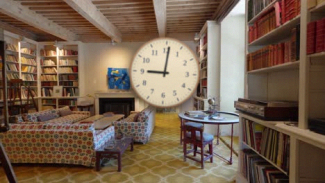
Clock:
9 h 01 min
